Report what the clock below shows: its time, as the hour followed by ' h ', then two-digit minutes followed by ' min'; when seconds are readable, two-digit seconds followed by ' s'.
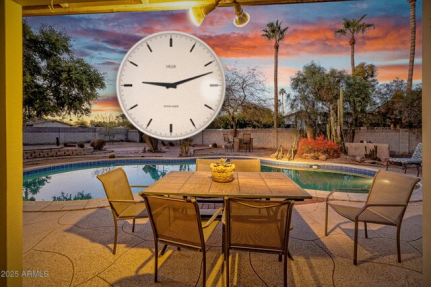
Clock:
9 h 12 min
